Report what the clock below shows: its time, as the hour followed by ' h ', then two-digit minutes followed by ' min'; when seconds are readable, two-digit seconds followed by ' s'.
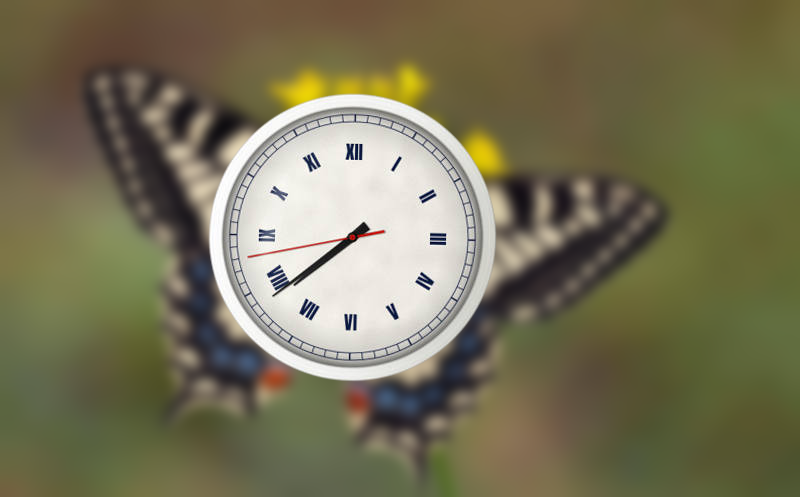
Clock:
7 h 38 min 43 s
